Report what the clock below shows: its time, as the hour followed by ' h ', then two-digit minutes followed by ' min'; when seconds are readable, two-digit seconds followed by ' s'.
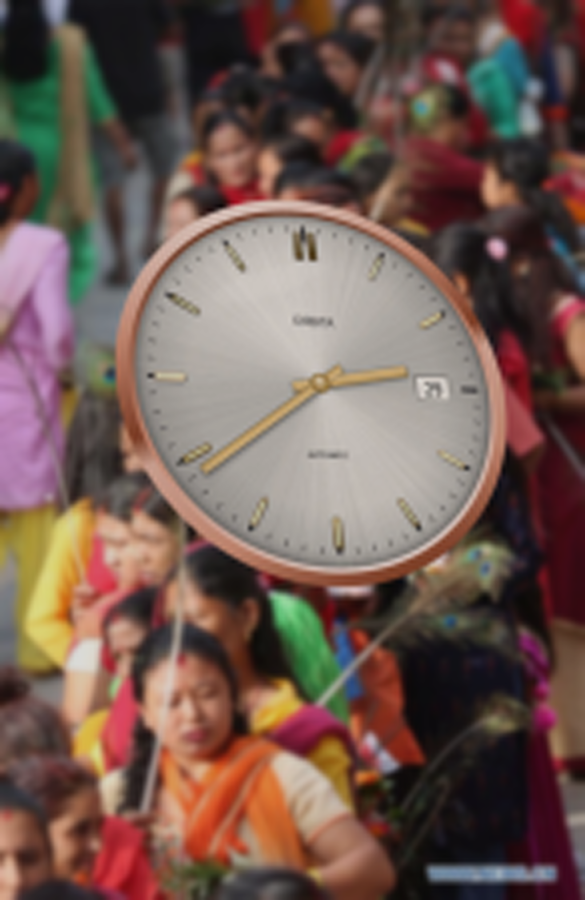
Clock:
2 h 39 min
